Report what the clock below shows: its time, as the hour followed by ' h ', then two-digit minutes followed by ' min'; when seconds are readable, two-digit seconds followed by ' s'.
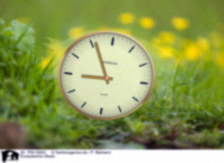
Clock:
8 h 56 min
